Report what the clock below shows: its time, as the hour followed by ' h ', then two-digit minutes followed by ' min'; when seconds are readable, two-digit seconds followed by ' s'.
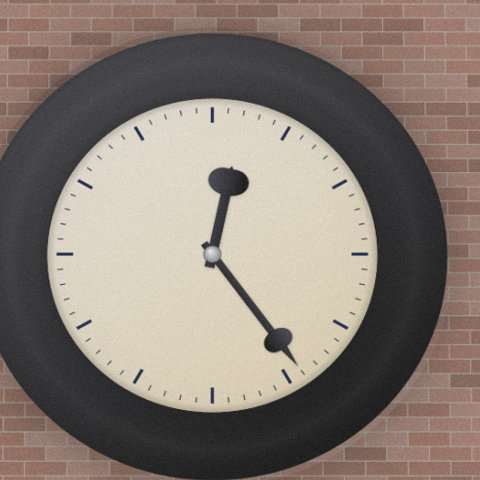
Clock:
12 h 24 min
